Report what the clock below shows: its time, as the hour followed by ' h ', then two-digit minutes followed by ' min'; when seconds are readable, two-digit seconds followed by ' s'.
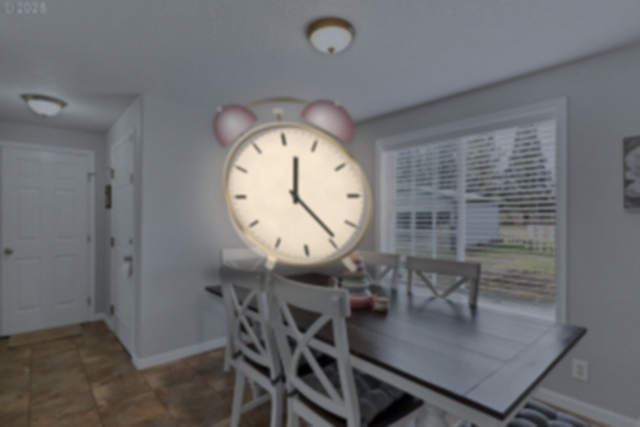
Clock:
12 h 24 min
